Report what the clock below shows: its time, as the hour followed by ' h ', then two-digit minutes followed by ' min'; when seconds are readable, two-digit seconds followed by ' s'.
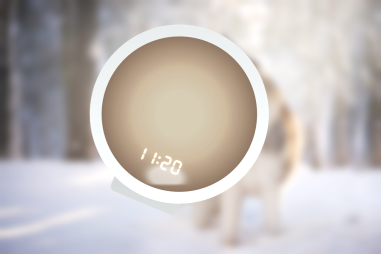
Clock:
11 h 20 min
